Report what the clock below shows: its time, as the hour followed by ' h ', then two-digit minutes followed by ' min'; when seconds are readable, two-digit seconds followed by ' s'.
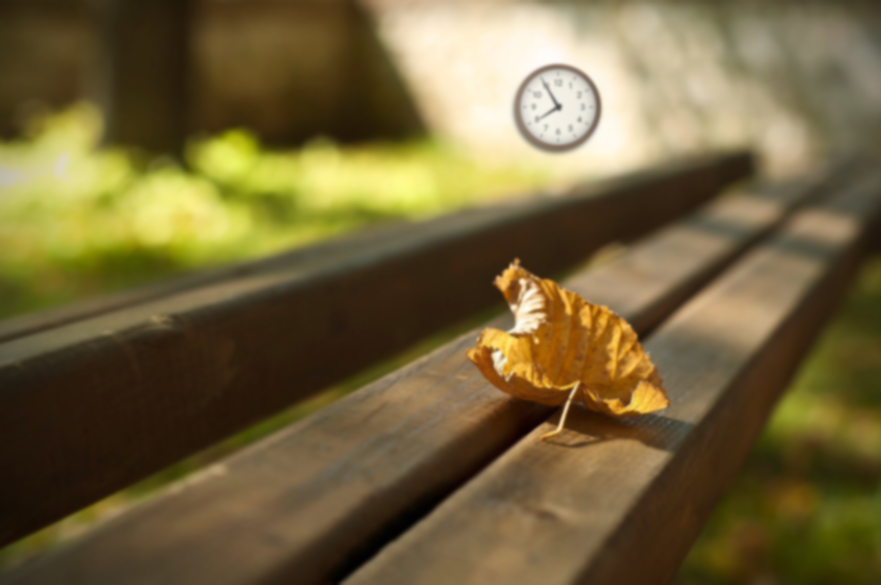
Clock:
7 h 55 min
